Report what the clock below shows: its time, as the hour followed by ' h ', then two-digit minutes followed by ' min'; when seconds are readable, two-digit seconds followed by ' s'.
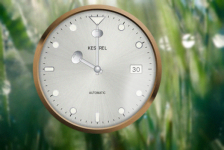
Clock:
10 h 00 min
